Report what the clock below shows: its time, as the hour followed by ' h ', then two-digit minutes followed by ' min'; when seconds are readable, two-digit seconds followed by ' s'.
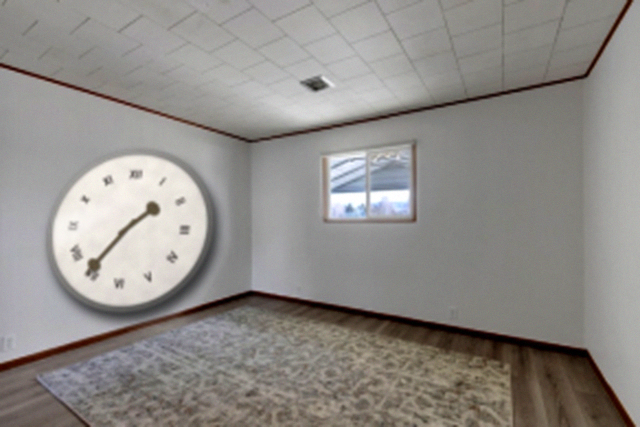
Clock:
1 h 36 min
